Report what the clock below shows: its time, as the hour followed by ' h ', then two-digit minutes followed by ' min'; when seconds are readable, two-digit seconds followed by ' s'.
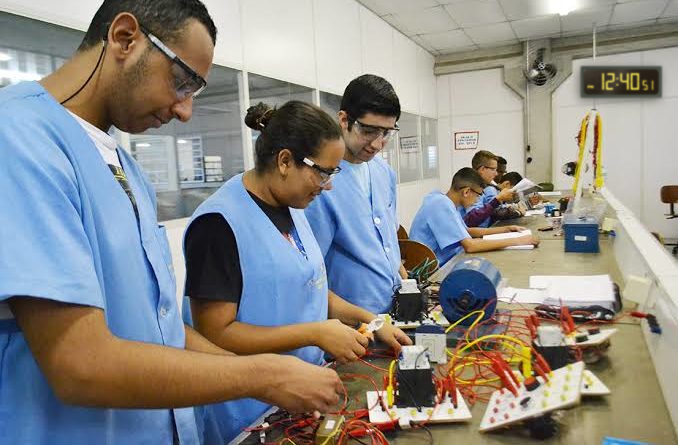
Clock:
12 h 40 min
